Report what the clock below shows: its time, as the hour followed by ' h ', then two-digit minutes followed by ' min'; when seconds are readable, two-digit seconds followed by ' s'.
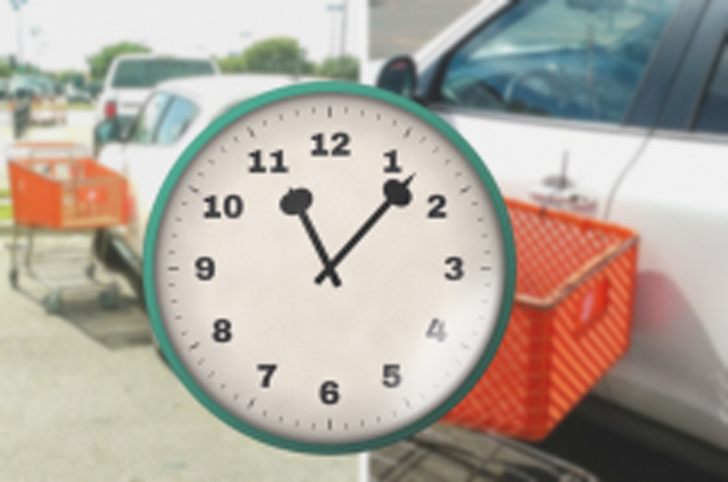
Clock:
11 h 07 min
